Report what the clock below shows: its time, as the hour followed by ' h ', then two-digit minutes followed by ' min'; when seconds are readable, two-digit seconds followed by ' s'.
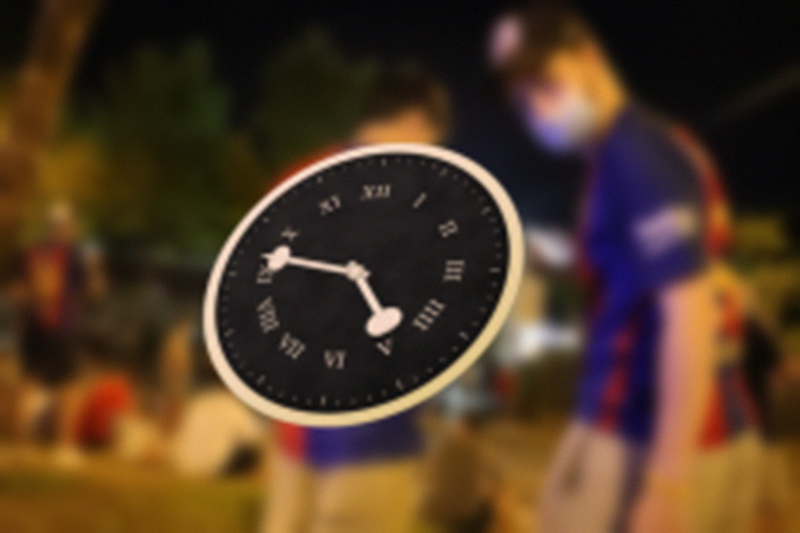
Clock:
4 h 47 min
